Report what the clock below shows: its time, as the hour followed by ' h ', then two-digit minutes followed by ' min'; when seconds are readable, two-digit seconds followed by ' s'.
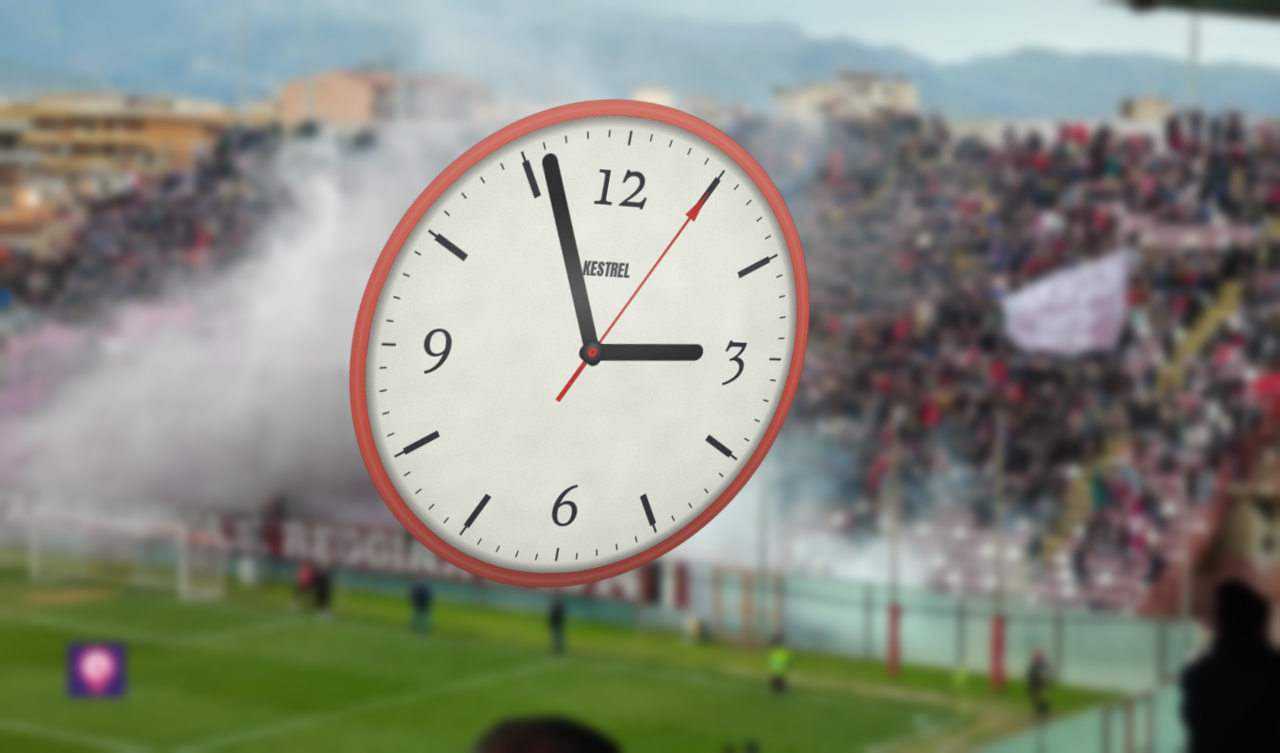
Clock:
2 h 56 min 05 s
